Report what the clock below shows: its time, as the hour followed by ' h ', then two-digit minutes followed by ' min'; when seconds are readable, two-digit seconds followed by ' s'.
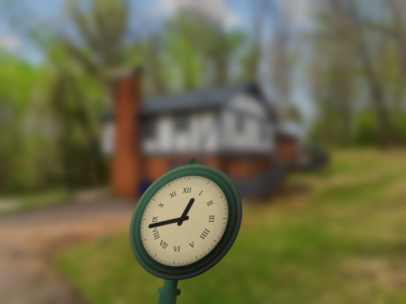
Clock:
12 h 43 min
